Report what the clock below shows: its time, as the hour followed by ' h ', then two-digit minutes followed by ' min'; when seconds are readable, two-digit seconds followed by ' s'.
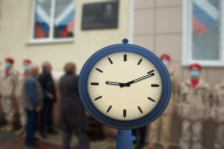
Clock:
9 h 11 min
